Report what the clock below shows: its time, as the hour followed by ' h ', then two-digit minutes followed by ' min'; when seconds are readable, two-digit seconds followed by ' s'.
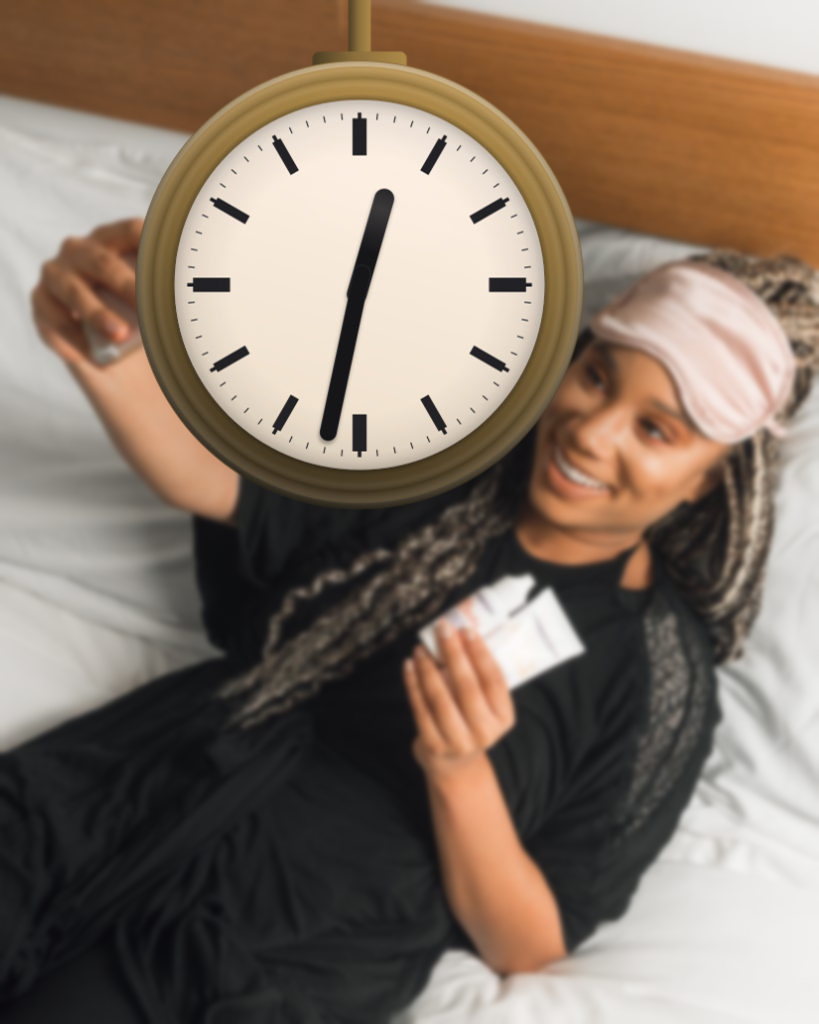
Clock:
12 h 32 min
